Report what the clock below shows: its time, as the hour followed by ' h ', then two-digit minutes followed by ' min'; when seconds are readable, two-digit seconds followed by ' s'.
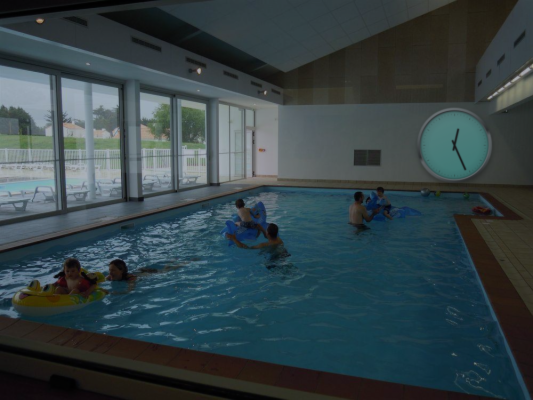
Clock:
12 h 26 min
